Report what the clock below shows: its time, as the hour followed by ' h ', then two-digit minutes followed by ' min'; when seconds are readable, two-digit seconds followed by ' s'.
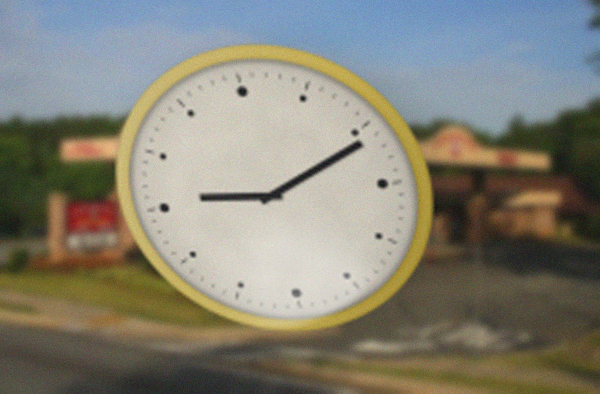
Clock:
9 h 11 min
